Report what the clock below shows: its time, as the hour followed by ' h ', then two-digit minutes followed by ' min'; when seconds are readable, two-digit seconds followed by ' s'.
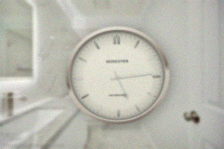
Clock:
5 h 14 min
